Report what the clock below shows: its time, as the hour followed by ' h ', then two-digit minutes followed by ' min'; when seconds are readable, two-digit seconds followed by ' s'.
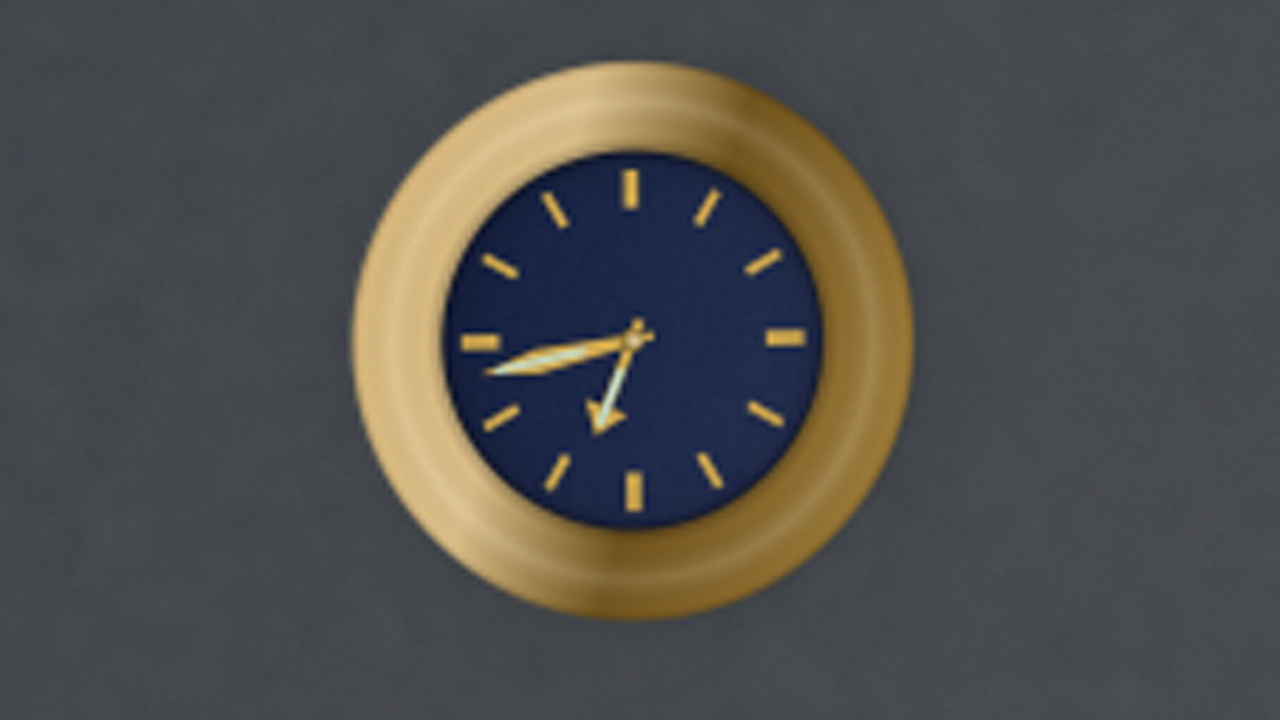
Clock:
6 h 43 min
